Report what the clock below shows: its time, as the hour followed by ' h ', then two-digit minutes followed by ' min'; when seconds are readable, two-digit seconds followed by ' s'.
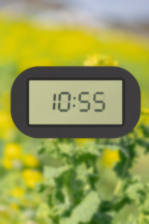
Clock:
10 h 55 min
